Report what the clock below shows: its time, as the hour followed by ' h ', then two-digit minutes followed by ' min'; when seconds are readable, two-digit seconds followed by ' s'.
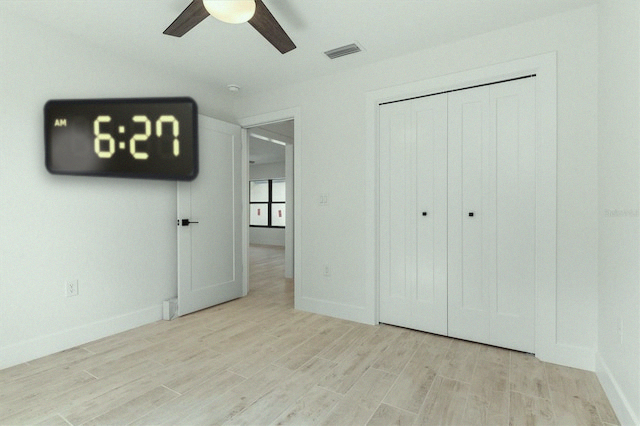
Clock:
6 h 27 min
